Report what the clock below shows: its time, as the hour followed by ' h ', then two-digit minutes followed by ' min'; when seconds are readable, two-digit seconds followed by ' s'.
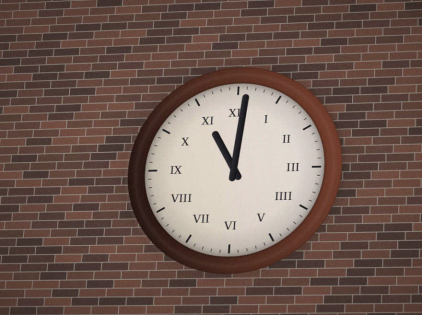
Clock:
11 h 01 min
